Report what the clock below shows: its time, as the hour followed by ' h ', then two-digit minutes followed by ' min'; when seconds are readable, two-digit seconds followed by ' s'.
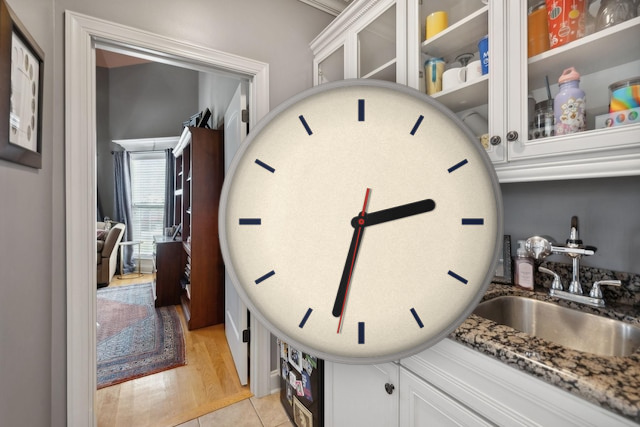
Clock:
2 h 32 min 32 s
